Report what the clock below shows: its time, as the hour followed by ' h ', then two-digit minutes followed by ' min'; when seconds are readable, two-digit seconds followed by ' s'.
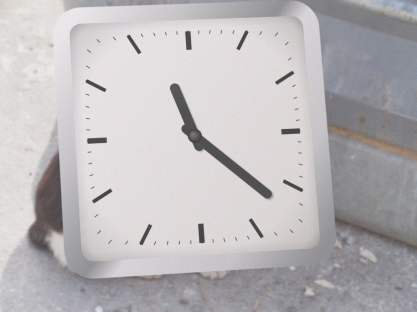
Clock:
11 h 22 min
